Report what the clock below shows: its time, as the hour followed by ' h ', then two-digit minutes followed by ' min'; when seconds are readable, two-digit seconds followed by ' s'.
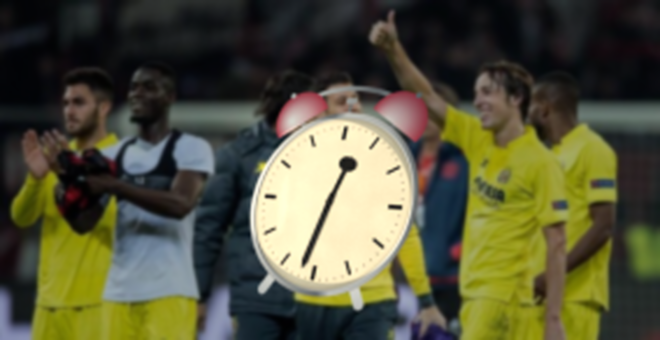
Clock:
12 h 32 min
